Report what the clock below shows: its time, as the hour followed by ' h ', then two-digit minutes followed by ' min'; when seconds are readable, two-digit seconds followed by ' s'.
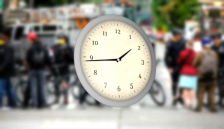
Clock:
1 h 44 min
